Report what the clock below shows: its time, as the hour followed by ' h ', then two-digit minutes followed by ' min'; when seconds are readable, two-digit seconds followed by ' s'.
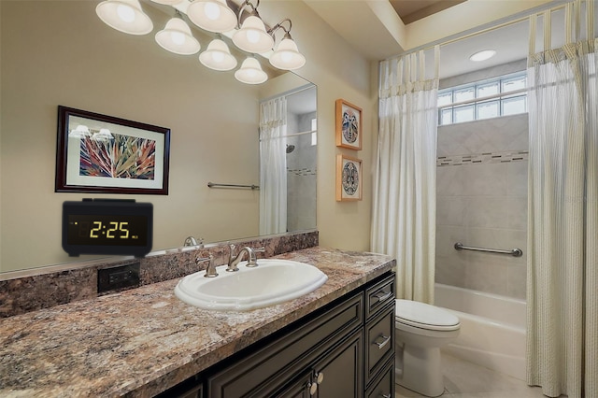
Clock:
2 h 25 min
